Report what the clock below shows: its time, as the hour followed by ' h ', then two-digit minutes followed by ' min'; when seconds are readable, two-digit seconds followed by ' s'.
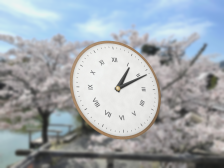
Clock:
1 h 11 min
